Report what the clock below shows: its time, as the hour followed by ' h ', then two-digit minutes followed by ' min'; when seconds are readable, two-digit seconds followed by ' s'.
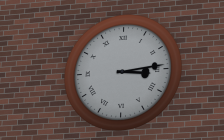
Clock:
3 h 14 min
